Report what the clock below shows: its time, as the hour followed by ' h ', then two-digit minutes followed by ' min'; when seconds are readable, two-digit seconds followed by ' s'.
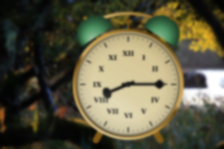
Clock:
8 h 15 min
